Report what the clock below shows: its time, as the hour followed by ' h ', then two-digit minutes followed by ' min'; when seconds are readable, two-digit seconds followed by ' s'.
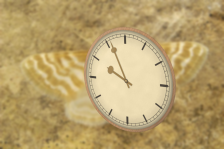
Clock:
9 h 56 min
